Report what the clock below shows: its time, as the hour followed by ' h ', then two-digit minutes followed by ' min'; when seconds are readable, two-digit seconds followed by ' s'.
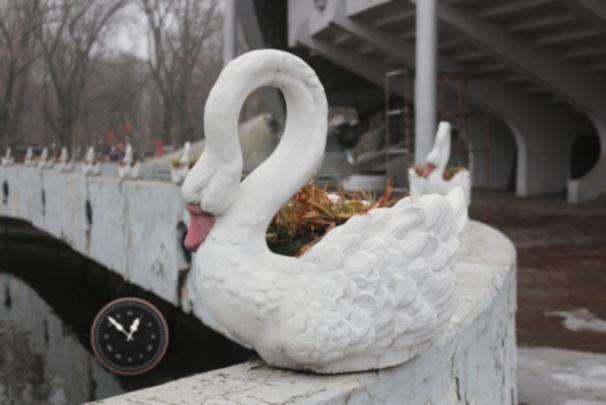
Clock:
12 h 52 min
